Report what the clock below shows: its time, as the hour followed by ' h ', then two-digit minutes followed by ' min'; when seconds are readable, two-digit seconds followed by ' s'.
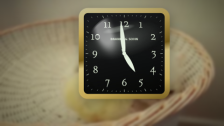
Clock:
4 h 59 min
